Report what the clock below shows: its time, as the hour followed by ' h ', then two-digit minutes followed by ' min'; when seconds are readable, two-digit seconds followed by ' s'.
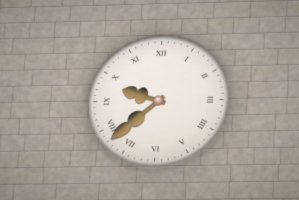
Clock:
9 h 38 min
